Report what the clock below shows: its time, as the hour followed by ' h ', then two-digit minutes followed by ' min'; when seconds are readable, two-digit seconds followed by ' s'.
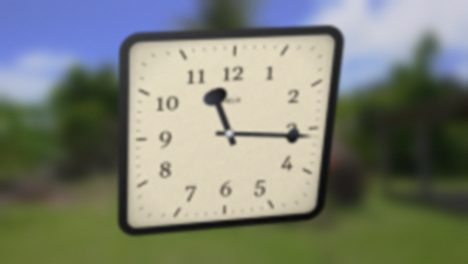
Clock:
11 h 16 min
